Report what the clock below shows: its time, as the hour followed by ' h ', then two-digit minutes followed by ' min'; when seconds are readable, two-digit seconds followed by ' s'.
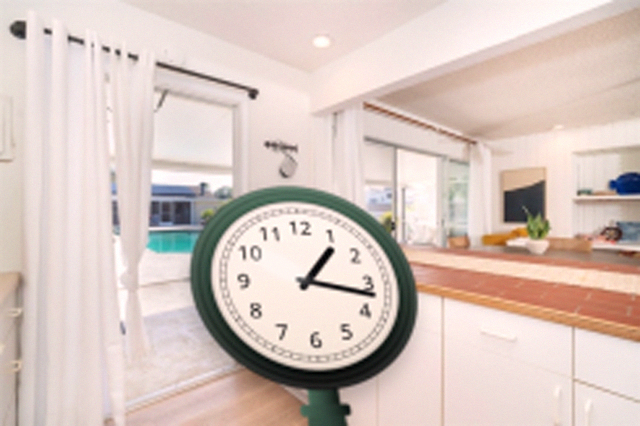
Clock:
1 h 17 min
